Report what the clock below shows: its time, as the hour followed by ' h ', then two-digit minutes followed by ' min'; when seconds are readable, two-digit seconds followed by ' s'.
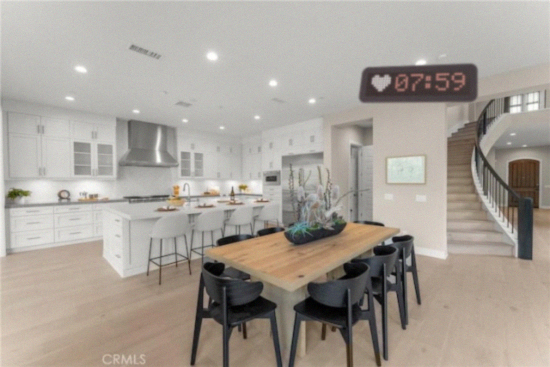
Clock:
7 h 59 min
